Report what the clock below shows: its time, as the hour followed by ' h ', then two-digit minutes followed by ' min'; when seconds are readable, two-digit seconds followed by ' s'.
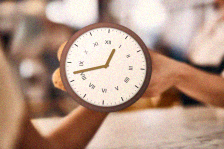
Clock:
12 h 42 min
